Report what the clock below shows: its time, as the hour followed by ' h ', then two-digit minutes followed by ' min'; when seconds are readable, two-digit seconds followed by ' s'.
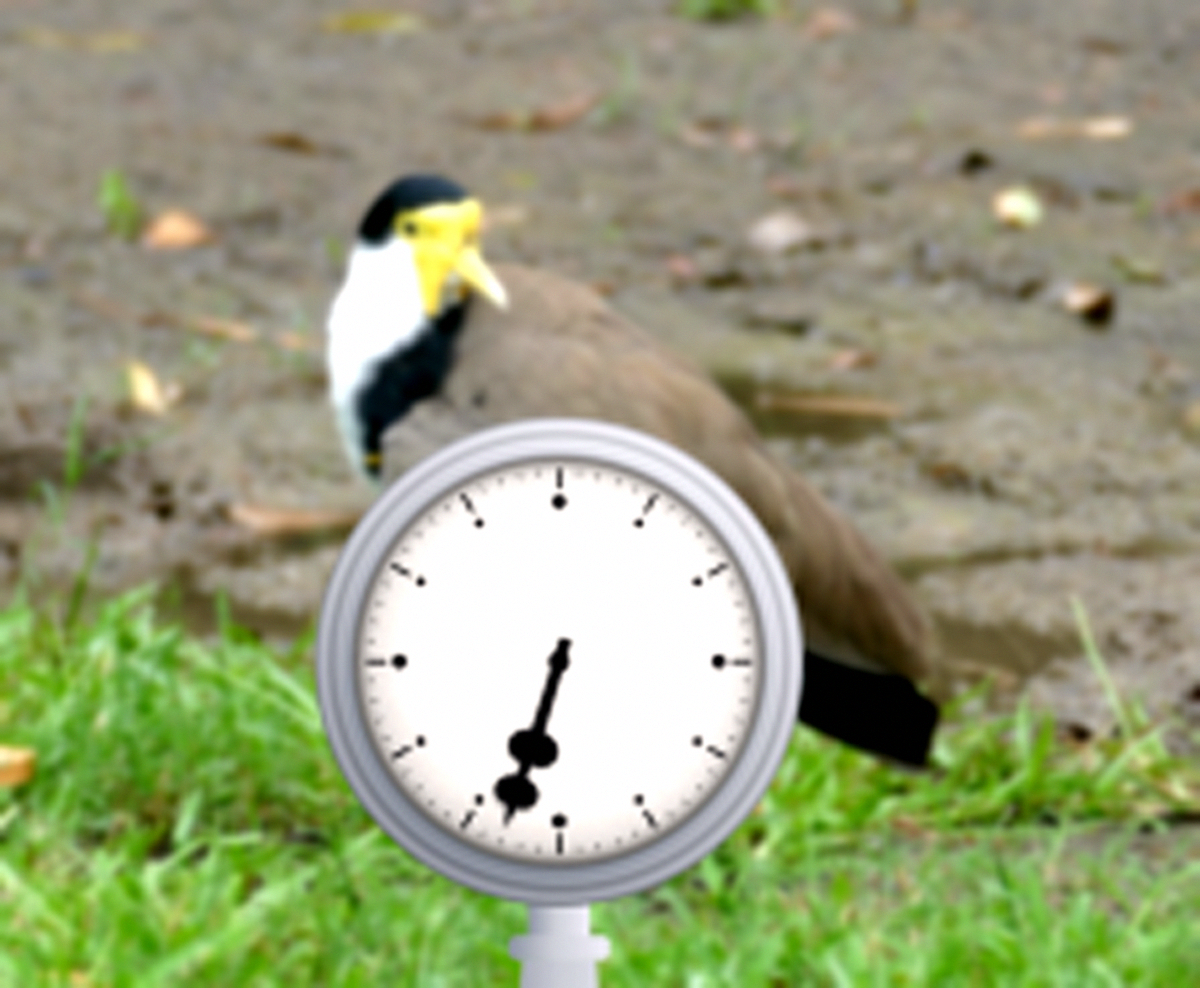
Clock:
6 h 33 min
